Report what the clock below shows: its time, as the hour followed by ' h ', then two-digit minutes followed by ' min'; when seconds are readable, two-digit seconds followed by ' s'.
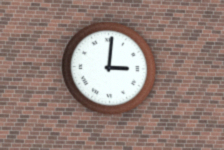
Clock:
3 h 01 min
